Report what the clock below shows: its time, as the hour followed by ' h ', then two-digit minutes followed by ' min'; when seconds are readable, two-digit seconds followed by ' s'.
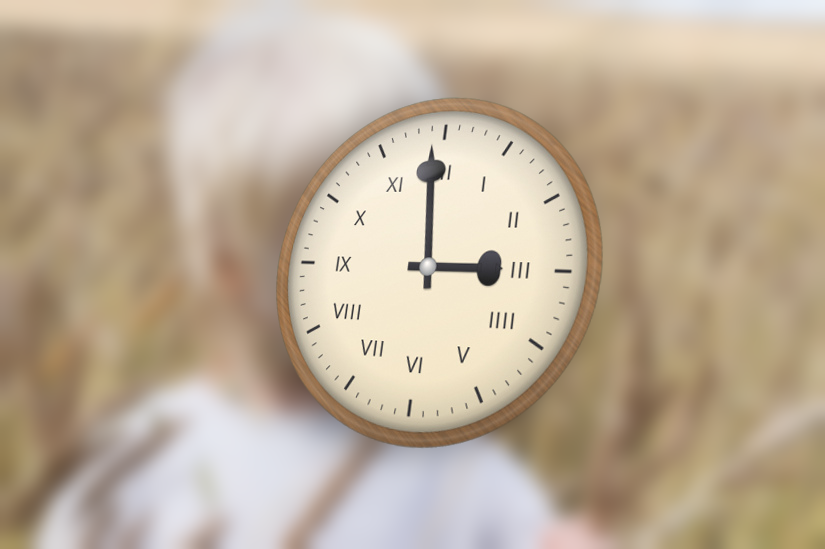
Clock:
2 h 59 min
